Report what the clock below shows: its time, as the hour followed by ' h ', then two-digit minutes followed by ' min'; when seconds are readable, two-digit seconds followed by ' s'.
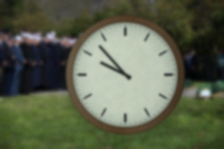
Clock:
9 h 53 min
